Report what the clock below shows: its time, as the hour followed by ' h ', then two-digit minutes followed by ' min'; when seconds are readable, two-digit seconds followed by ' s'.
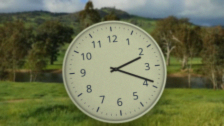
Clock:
2 h 19 min
